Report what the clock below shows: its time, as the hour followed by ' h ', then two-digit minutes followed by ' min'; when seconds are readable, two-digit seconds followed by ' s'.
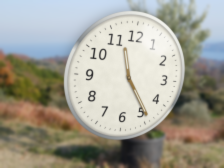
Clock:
11 h 24 min
